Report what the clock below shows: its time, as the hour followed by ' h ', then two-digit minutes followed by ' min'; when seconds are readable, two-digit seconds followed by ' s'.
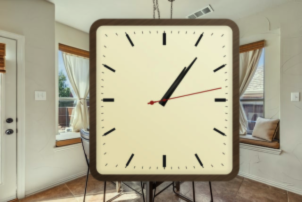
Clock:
1 h 06 min 13 s
